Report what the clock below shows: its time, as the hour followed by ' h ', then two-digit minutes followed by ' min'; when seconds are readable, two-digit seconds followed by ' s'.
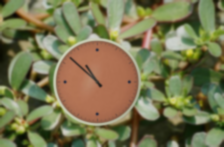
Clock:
10 h 52 min
